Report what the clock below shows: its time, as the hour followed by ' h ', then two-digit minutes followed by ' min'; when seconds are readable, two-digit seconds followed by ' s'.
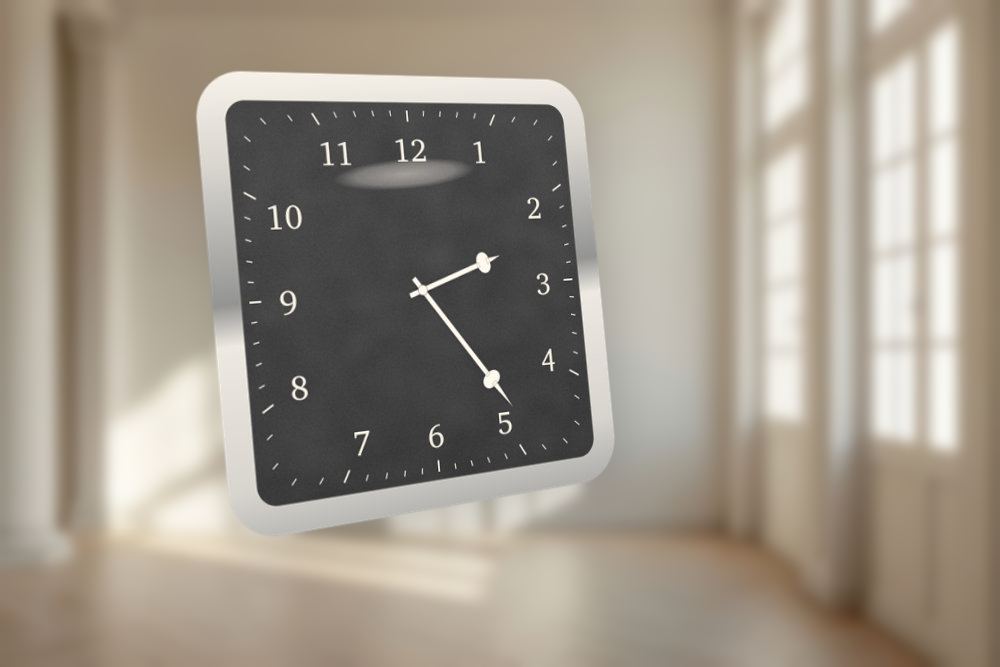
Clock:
2 h 24 min
